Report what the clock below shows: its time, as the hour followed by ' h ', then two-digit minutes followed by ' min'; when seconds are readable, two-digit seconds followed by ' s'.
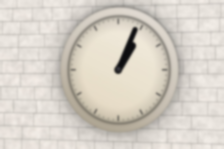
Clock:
1 h 04 min
